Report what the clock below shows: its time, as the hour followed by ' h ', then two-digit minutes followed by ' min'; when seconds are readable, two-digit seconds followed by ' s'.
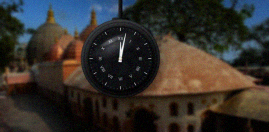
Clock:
12 h 02 min
